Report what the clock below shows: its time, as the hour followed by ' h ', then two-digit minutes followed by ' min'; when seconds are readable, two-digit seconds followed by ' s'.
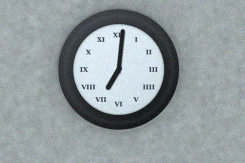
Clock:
7 h 01 min
